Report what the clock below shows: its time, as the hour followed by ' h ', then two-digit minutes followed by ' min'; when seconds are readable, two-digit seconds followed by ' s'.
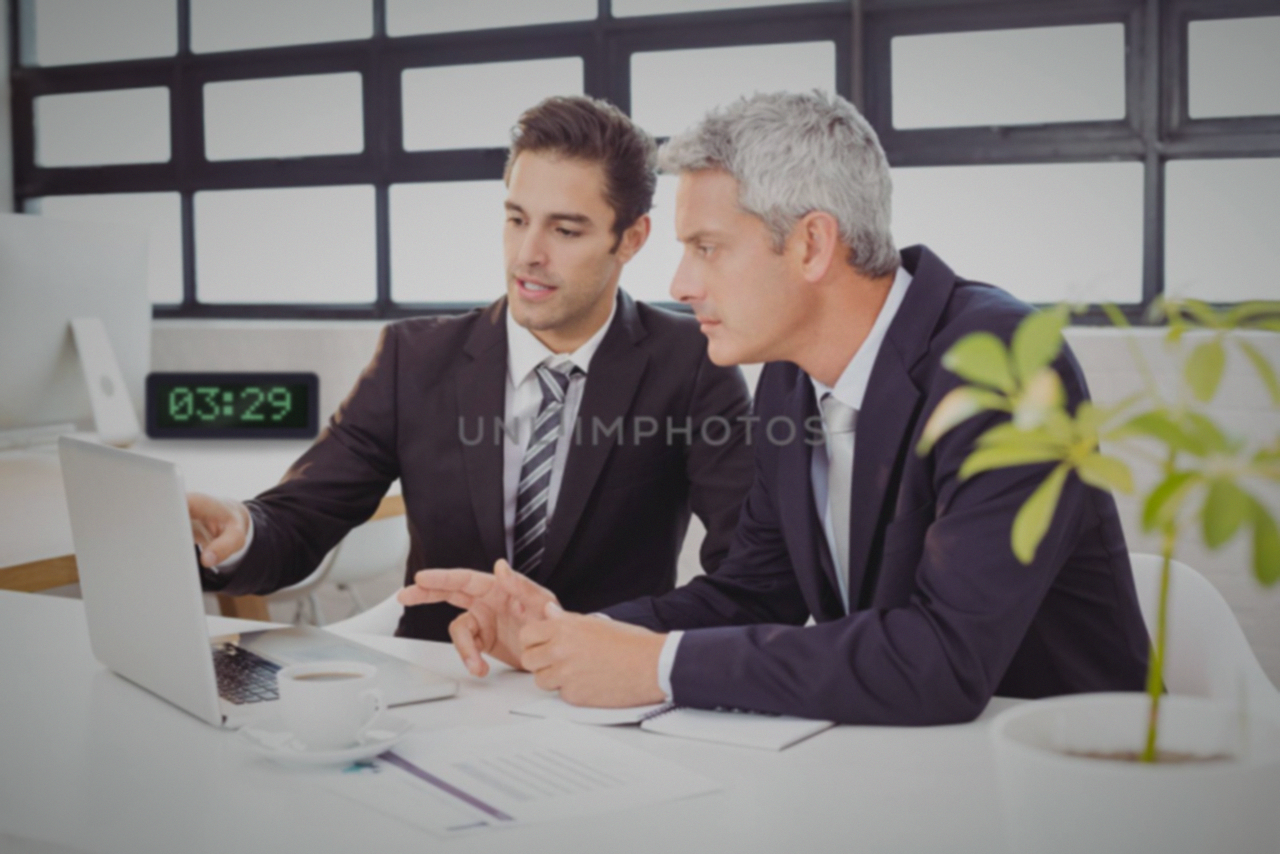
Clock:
3 h 29 min
